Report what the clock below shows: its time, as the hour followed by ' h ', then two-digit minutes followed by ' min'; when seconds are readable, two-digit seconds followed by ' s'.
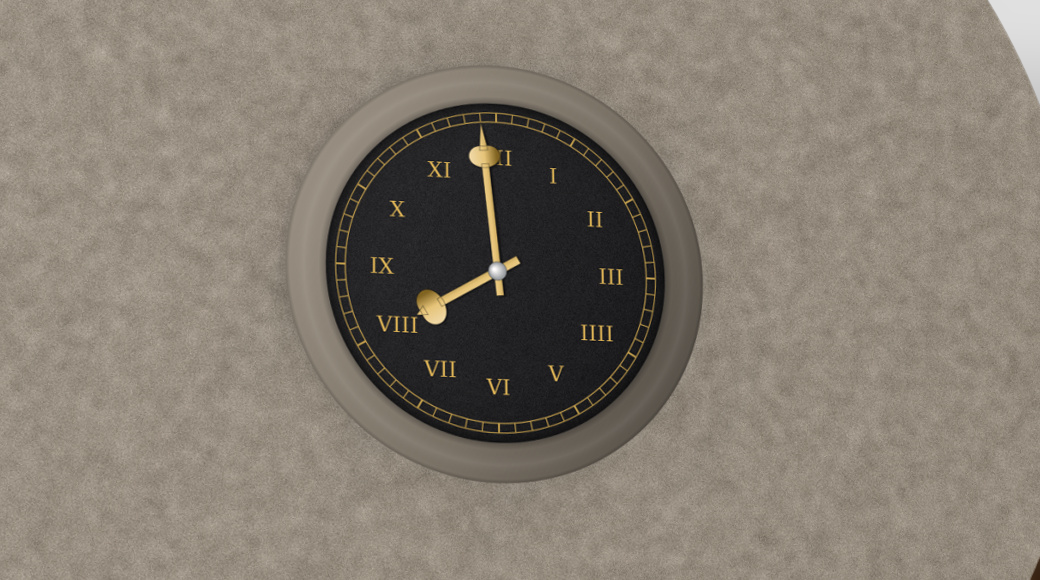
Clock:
7 h 59 min
